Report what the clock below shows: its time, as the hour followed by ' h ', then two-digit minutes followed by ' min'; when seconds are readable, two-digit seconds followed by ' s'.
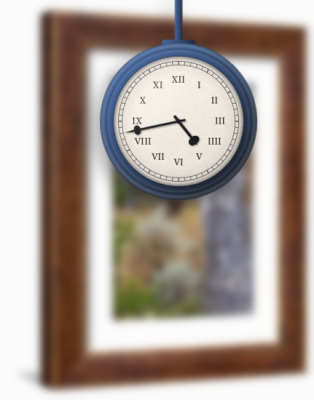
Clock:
4 h 43 min
